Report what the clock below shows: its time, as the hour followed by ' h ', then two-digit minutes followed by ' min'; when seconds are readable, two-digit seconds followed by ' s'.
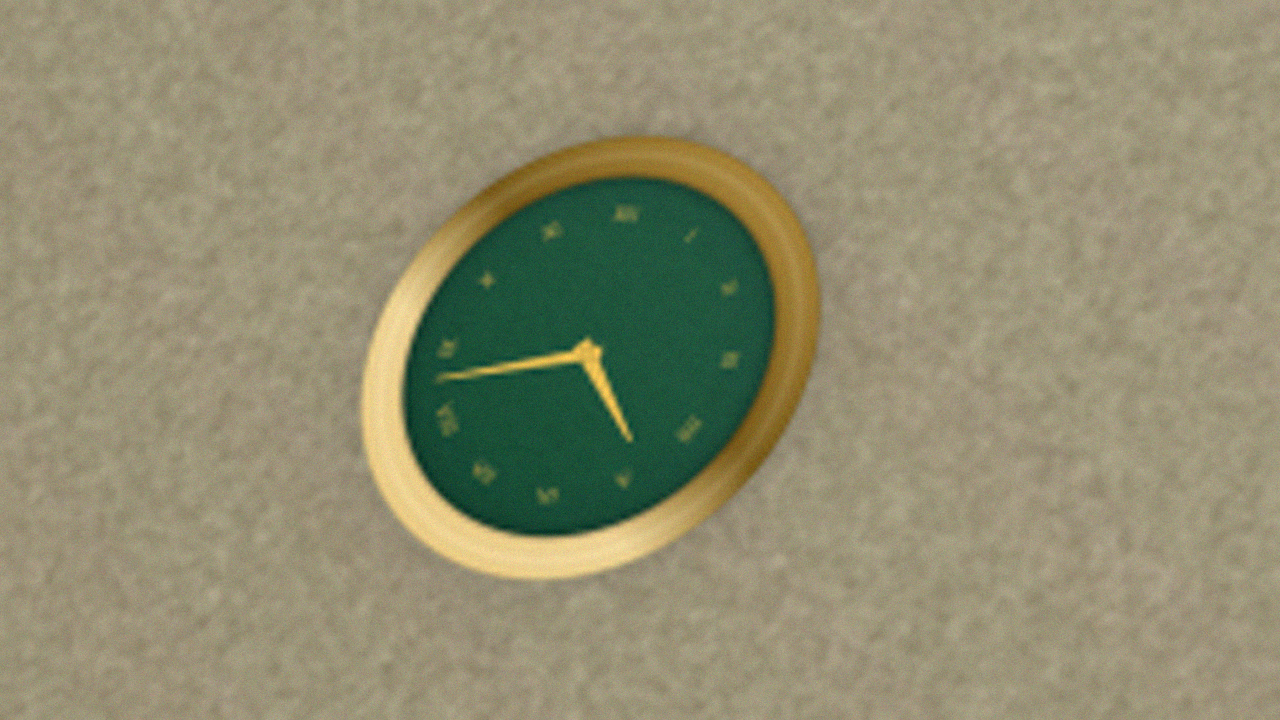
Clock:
4 h 43 min
